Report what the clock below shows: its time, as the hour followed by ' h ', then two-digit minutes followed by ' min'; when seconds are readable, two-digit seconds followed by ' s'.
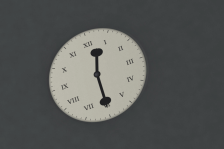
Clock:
12 h 30 min
